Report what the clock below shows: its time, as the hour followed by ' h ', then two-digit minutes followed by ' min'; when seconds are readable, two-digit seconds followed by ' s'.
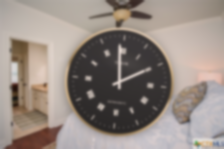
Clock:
1 h 59 min
